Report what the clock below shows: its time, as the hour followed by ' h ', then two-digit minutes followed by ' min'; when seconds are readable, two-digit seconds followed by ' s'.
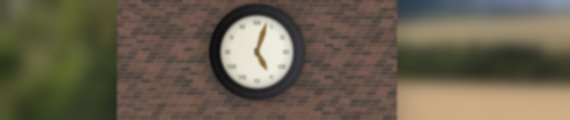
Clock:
5 h 03 min
